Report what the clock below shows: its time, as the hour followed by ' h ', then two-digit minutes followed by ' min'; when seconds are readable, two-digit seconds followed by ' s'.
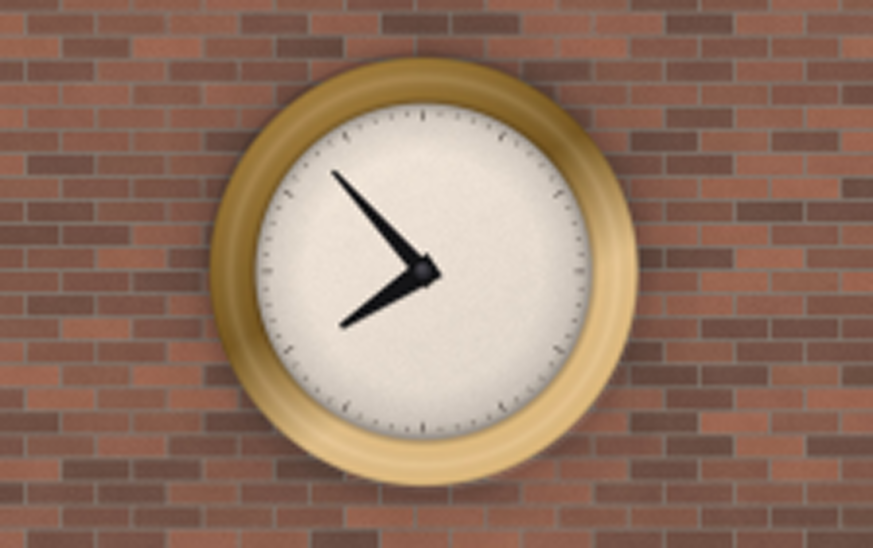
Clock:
7 h 53 min
